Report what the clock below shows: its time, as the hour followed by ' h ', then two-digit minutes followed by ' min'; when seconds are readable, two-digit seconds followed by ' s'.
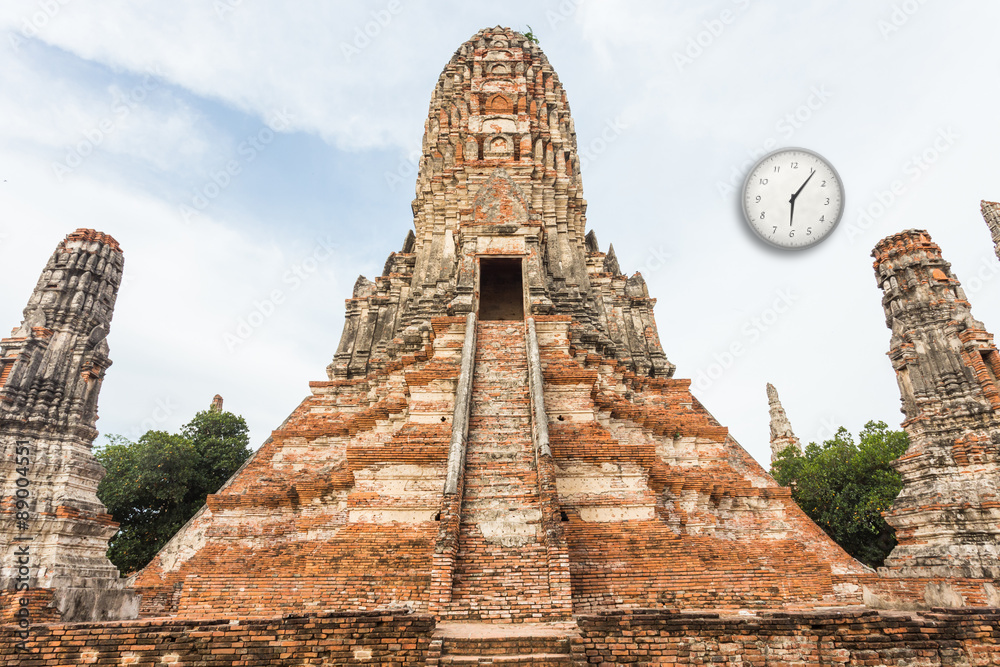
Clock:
6 h 06 min
